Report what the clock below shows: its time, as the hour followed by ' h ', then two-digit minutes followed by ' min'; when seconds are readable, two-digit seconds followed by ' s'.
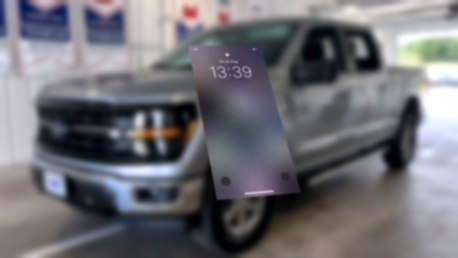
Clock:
13 h 39 min
